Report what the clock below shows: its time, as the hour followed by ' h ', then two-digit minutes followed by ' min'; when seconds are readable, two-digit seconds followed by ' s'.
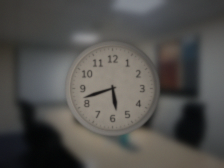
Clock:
5 h 42 min
